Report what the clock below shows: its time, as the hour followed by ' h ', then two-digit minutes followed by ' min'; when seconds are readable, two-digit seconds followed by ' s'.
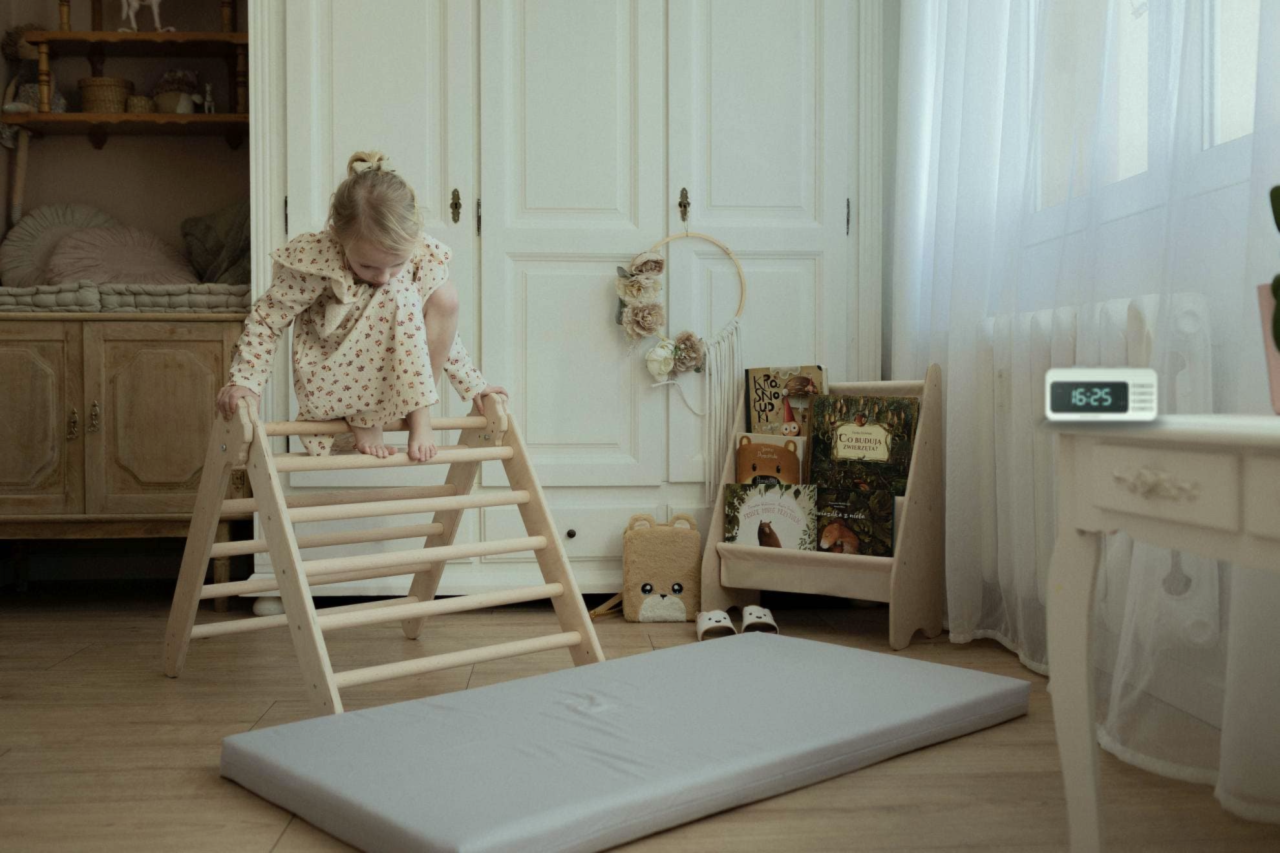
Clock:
16 h 25 min
